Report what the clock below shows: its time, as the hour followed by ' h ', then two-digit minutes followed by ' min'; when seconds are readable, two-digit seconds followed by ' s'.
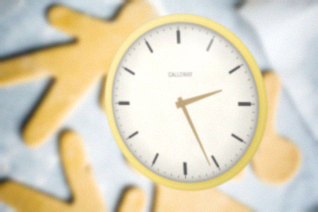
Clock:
2 h 26 min
